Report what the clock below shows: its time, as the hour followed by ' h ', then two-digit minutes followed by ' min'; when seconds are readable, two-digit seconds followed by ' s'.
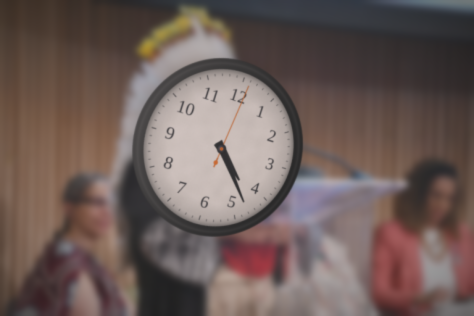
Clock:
4 h 23 min 01 s
